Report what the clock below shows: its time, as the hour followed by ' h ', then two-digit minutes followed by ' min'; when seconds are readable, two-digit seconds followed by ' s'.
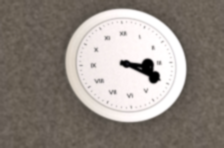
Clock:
3 h 20 min
